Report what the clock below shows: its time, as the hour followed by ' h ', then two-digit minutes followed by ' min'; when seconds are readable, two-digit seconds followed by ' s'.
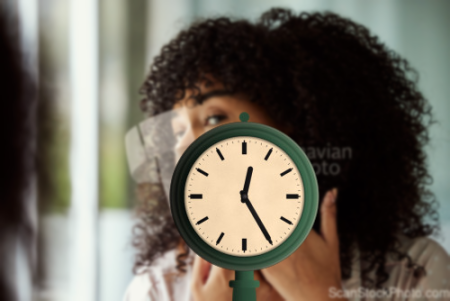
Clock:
12 h 25 min
